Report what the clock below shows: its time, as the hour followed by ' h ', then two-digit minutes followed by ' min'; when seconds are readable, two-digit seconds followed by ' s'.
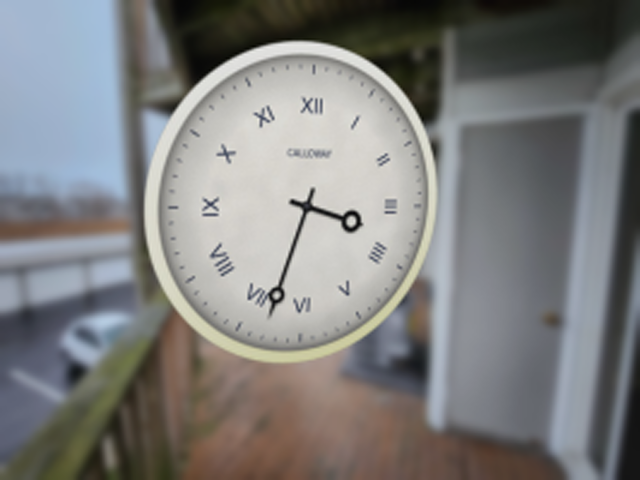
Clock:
3 h 33 min
